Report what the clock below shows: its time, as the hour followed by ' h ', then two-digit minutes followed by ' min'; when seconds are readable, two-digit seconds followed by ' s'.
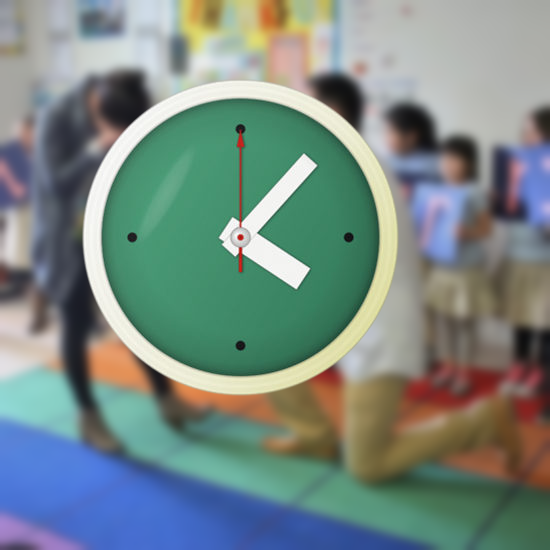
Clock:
4 h 07 min 00 s
